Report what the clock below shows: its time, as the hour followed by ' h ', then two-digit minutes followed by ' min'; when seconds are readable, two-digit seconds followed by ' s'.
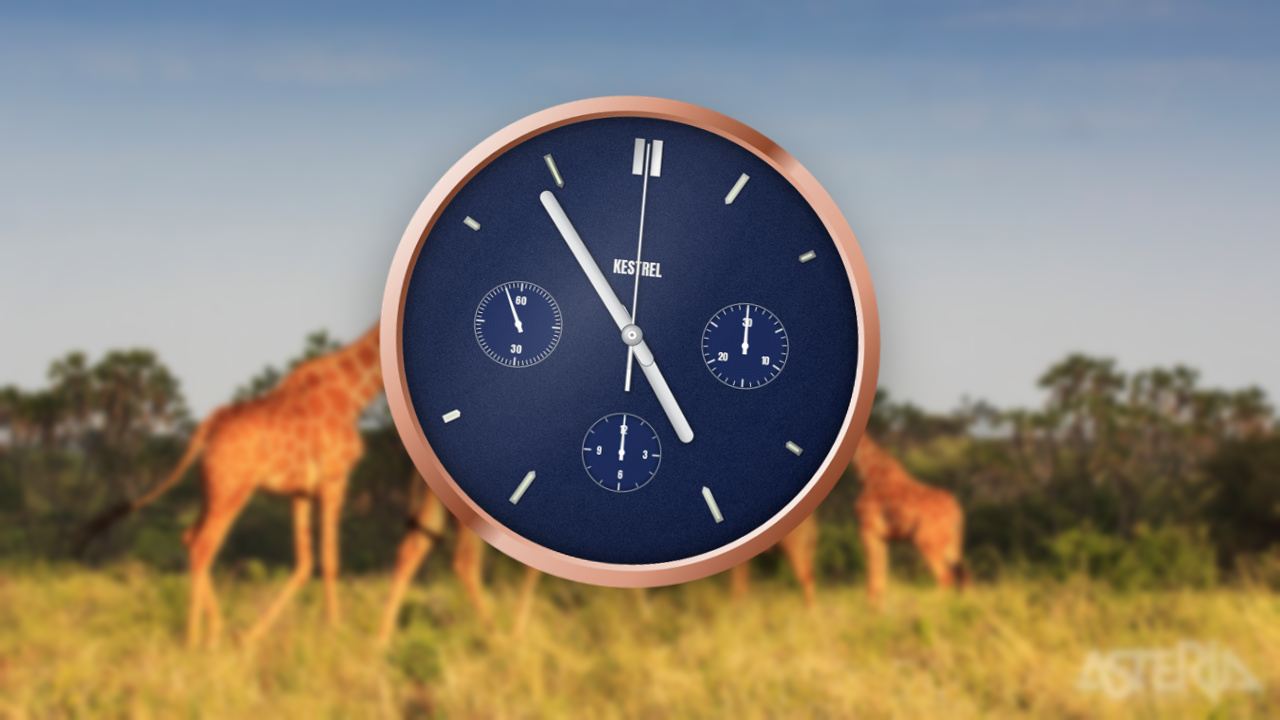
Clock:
4 h 53 min 56 s
